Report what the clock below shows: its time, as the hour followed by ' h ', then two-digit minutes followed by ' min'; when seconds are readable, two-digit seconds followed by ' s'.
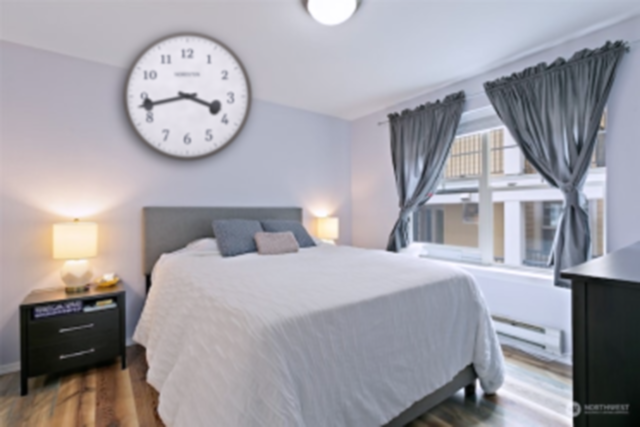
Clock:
3 h 43 min
